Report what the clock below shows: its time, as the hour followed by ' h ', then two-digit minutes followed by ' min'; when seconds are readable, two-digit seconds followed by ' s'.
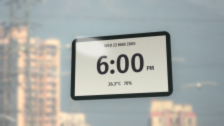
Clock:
6 h 00 min
